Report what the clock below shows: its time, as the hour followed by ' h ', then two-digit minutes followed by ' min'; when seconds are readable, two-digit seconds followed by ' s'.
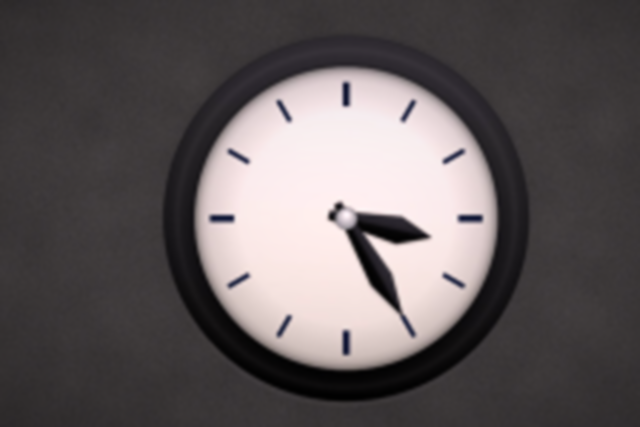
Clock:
3 h 25 min
